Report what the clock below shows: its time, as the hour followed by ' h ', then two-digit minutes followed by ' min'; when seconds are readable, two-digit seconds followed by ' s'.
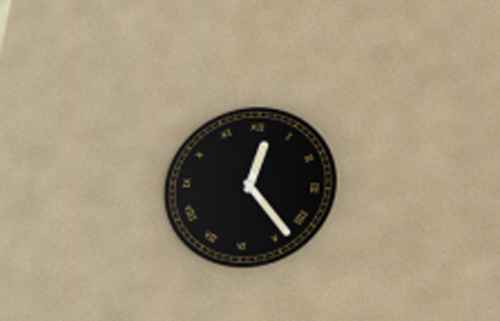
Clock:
12 h 23 min
